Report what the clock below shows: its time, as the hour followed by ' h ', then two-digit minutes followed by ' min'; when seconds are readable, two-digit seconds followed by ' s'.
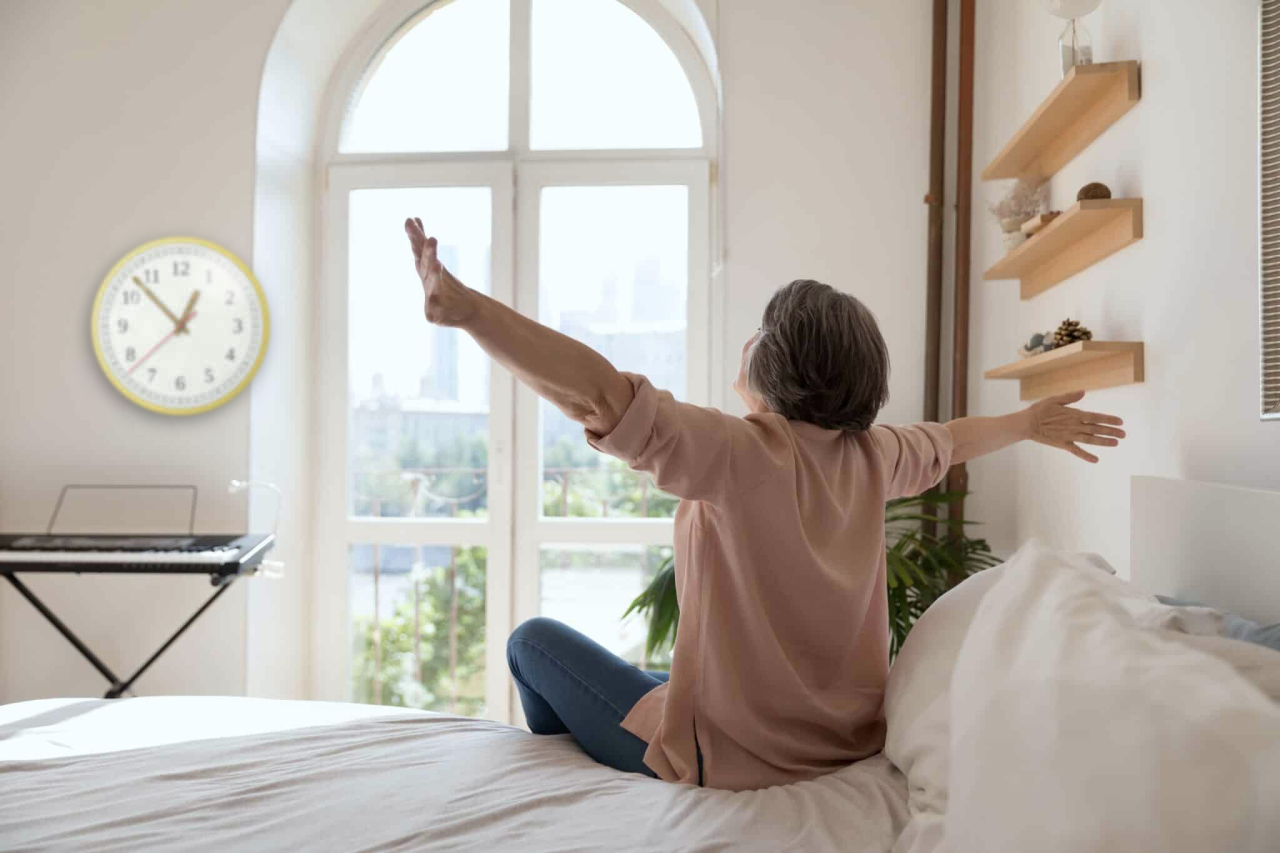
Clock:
12 h 52 min 38 s
